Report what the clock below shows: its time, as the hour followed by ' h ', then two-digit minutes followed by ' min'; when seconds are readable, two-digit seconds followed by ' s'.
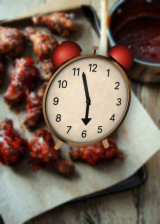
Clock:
5 h 57 min
